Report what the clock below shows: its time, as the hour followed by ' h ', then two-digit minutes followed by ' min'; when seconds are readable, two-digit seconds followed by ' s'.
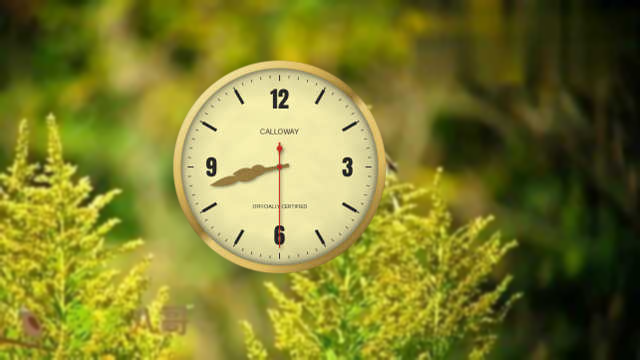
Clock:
8 h 42 min 30 s
